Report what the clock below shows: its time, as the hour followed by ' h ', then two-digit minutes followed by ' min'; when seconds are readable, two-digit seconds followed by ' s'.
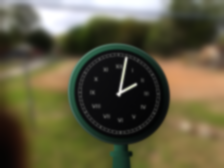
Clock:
2 h 02 min
